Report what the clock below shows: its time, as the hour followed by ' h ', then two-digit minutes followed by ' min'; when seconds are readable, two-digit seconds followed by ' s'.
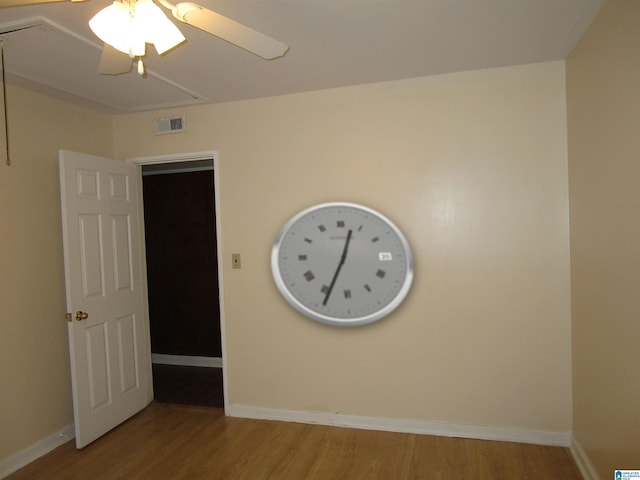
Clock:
12 h 34 min
